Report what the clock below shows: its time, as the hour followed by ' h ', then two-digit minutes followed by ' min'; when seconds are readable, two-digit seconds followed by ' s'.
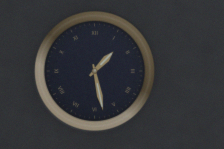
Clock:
1 h 28 min
